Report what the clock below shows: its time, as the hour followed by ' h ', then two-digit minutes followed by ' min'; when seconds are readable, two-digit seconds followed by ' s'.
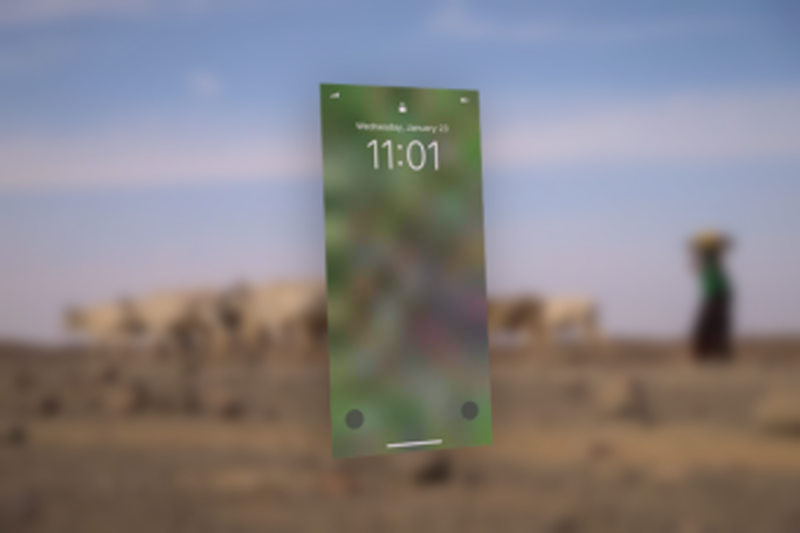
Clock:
11 h 01 min
